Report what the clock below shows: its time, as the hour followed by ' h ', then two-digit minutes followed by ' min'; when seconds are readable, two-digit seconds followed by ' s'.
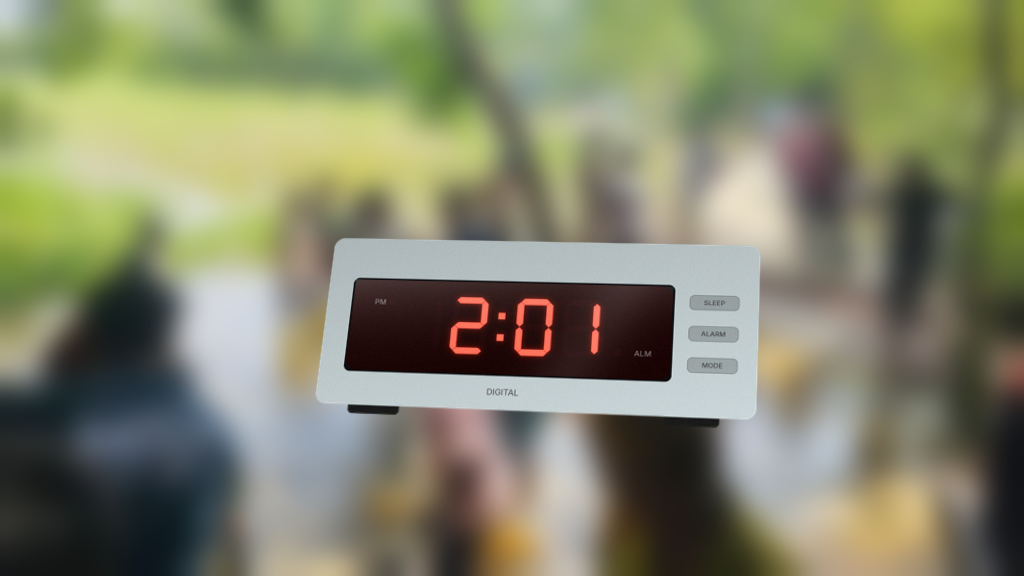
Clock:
2 h 01 min
